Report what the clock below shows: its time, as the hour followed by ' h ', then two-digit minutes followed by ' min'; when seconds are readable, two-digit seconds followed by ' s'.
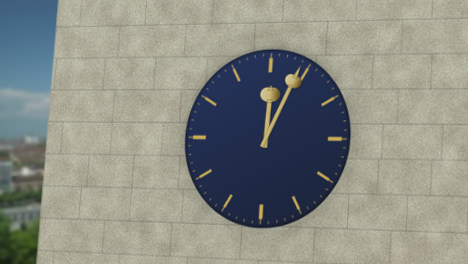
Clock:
12 h 04 min
